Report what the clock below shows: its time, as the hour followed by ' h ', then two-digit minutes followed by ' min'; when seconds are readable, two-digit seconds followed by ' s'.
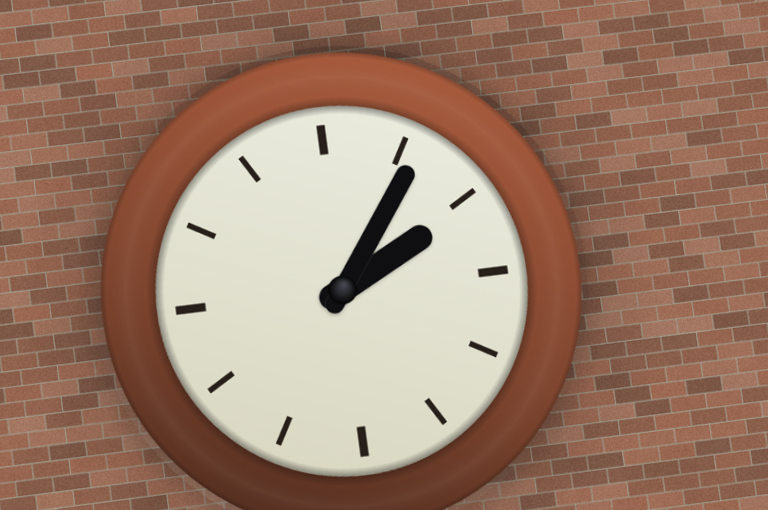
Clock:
2 h 06 min
